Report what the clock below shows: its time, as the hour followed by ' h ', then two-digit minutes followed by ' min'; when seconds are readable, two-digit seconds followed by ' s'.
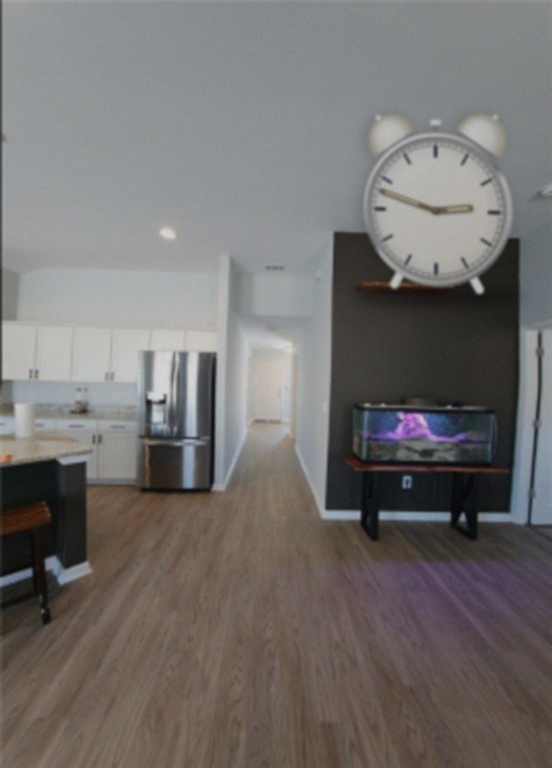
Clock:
2 h 48 min
